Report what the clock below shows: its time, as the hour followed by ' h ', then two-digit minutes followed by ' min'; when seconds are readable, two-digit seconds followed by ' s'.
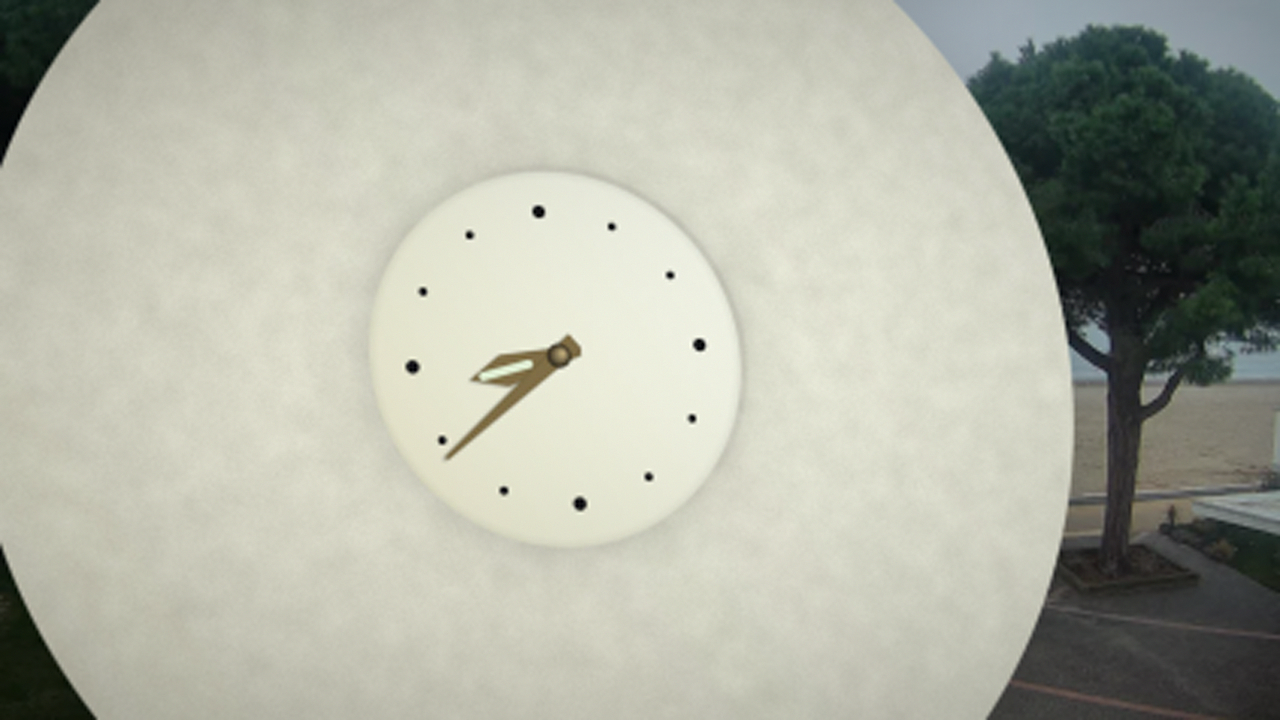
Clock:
8 h 39 min
